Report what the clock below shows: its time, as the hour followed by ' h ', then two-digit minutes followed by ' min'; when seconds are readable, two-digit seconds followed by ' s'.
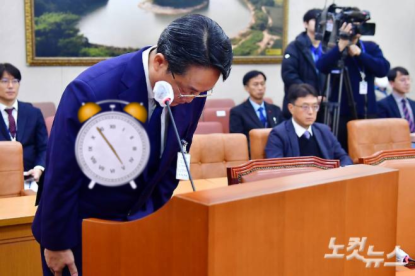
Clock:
4 h 54 min
